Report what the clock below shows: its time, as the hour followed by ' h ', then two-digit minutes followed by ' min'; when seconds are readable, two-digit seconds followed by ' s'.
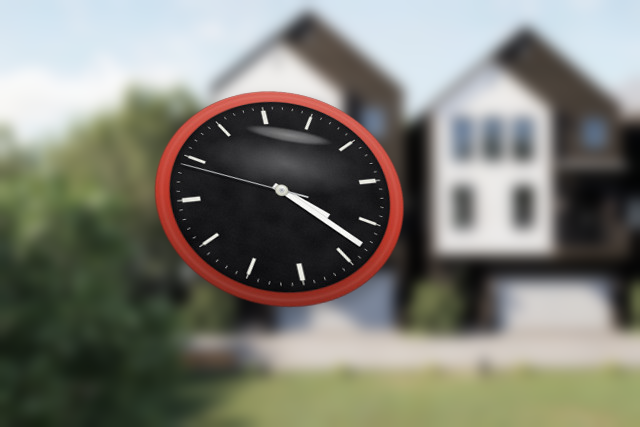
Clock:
4 h 22 min 49 s
